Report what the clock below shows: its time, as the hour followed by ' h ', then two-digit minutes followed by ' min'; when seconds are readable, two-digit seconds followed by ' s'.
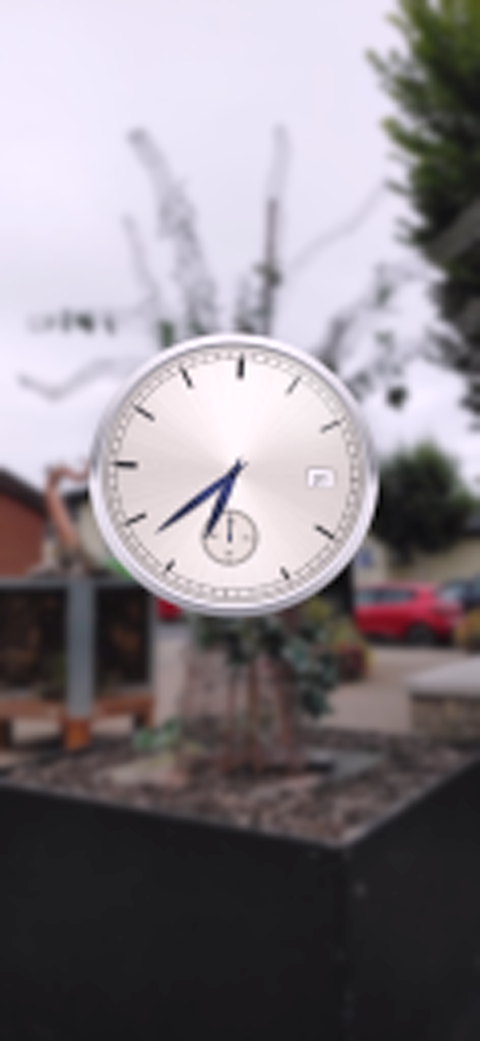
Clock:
6 h 38 min
